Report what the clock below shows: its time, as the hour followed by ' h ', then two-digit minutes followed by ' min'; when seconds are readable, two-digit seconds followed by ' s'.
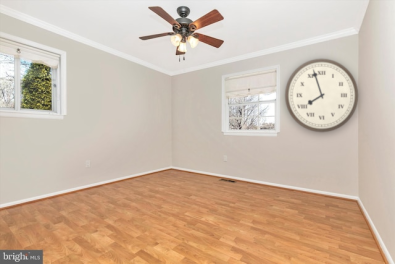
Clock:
7 h 57 min
